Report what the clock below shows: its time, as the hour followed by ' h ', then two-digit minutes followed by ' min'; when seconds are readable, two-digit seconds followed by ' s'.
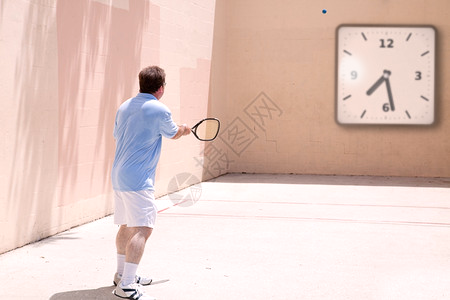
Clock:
7 h 28 min
